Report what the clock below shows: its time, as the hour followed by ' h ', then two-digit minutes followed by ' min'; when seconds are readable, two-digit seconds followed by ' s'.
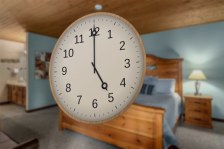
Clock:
5 h 00 min
